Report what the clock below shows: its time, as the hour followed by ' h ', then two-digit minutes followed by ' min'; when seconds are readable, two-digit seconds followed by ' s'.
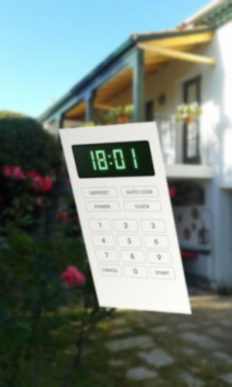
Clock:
18 h 01 min
